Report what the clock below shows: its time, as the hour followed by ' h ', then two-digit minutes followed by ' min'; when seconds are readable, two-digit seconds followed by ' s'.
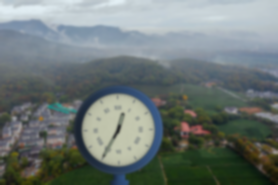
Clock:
12 h 35 min
